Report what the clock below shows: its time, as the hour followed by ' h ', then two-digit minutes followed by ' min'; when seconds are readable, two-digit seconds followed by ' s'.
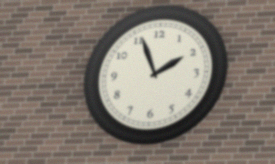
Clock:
1 h 56 min
